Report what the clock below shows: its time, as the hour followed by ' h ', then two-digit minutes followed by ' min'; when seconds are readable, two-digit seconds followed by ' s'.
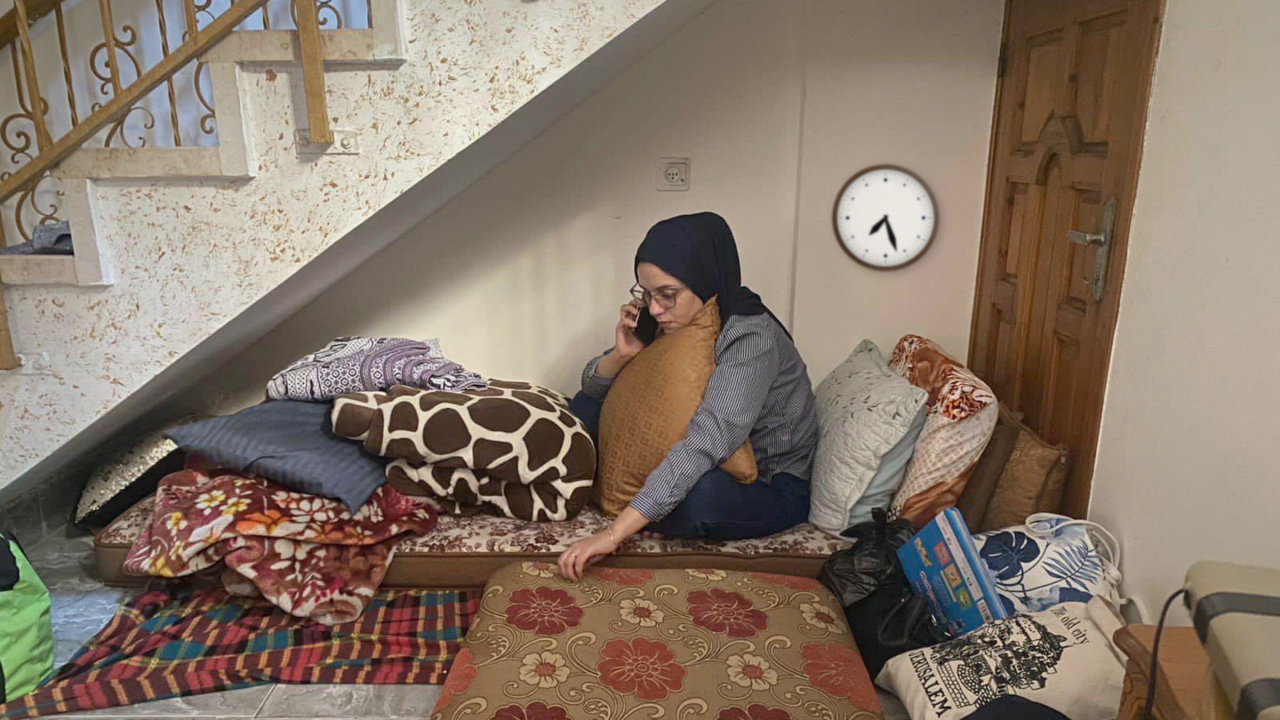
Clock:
7 h 27 min
